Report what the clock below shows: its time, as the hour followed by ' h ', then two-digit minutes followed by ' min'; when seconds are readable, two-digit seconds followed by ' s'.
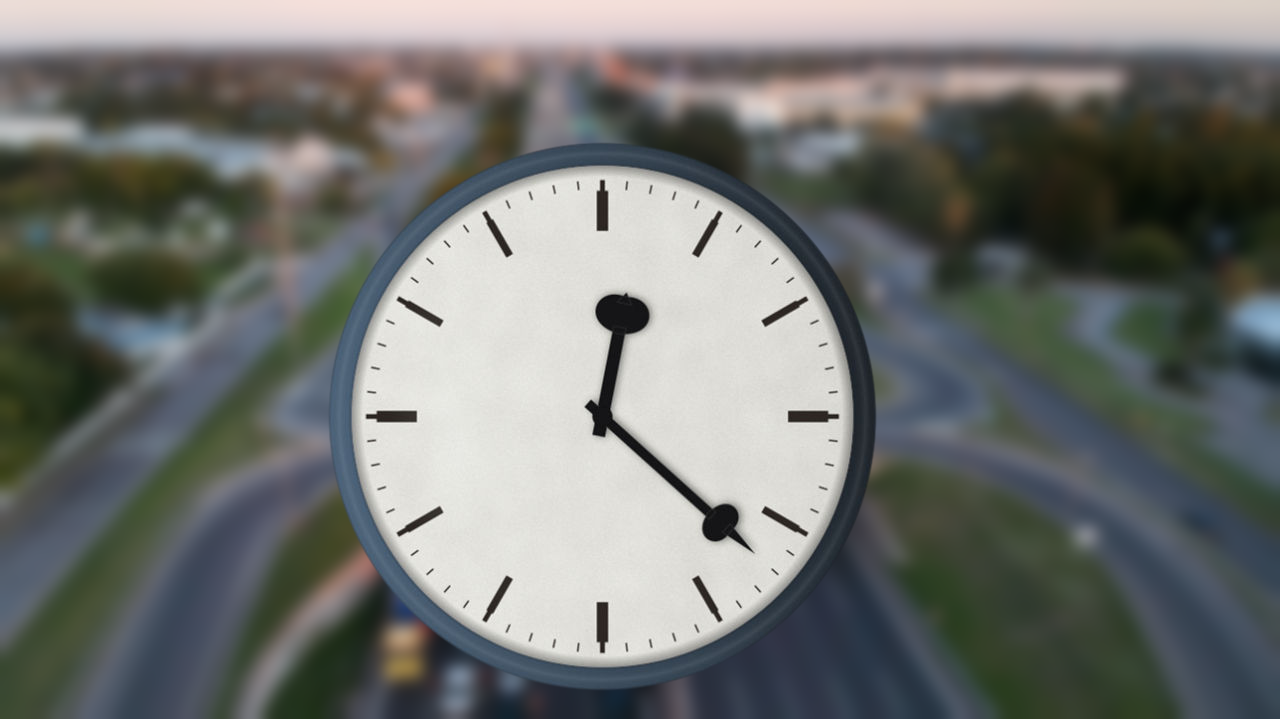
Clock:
12 h 22 min
